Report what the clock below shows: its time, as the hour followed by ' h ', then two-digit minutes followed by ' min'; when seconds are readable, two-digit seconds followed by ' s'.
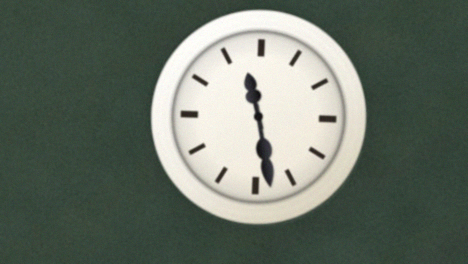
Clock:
11 h 28 min
